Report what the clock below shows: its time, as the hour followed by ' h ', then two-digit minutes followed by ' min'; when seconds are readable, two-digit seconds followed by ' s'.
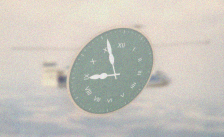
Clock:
8 h 56 min
